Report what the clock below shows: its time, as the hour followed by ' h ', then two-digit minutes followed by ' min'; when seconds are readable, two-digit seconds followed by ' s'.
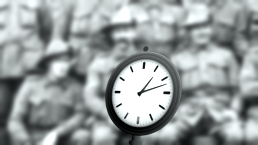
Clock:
1 h 12 min
